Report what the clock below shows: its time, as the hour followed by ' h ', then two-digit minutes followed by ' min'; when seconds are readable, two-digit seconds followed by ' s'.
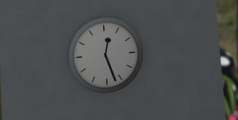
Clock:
12 h 27 min
